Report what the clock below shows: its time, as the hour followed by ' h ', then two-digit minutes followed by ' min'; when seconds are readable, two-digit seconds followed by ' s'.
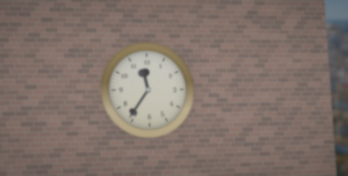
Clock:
11 h 36 min
